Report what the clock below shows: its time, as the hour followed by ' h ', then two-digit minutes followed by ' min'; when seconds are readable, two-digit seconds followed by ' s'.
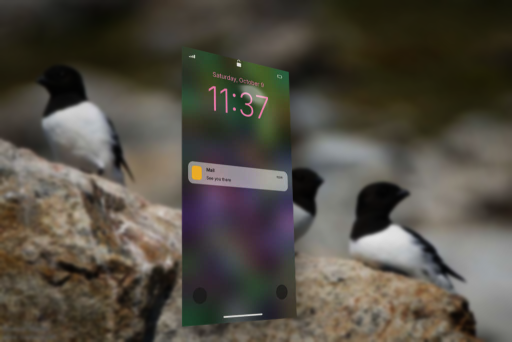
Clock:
11 h 37 min
